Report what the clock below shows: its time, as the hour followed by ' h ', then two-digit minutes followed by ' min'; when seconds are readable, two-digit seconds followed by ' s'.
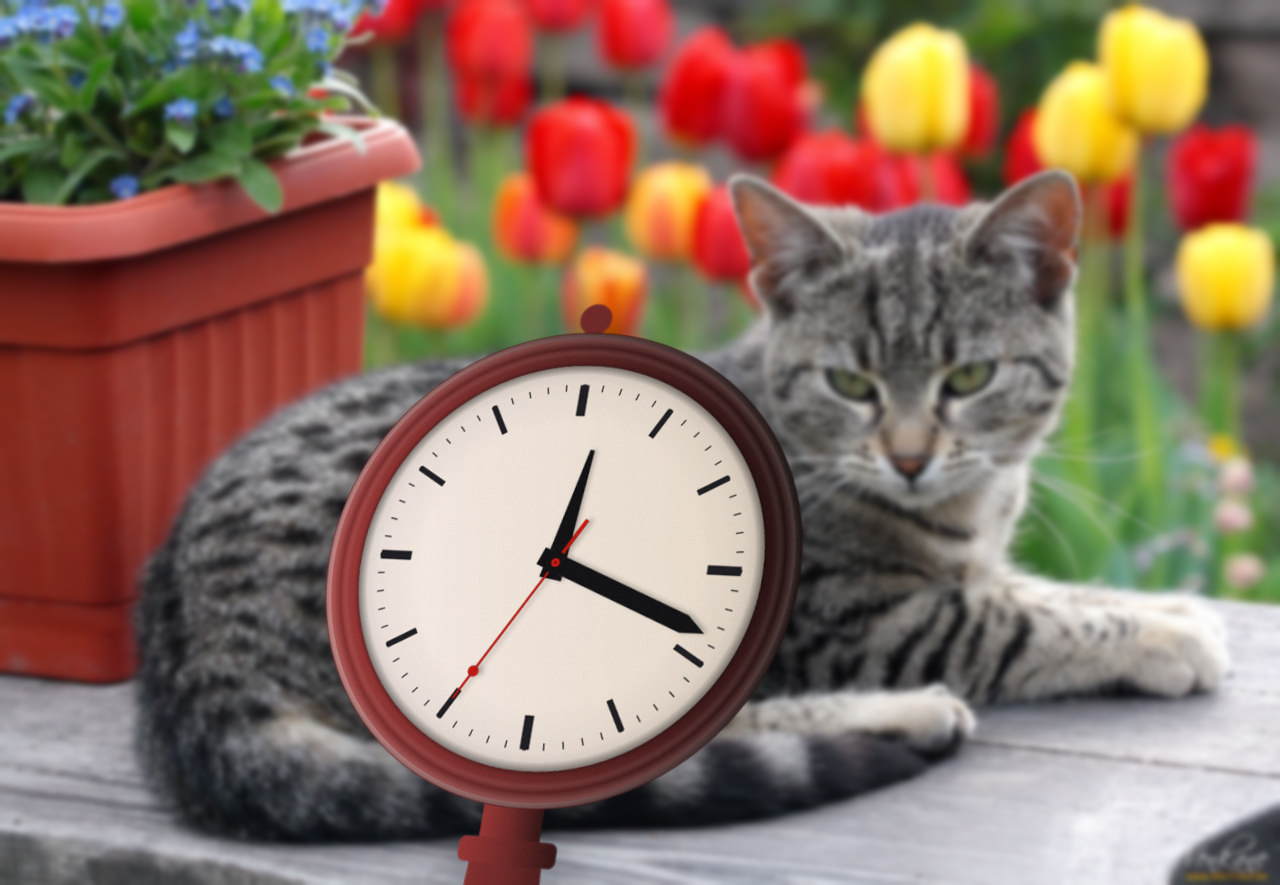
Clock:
12 h 18 min 35 s
